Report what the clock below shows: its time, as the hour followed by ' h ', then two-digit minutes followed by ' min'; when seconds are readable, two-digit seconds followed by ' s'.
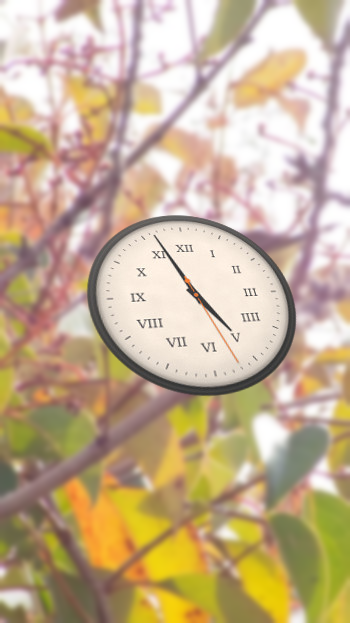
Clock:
4 h 56 min 27 s
